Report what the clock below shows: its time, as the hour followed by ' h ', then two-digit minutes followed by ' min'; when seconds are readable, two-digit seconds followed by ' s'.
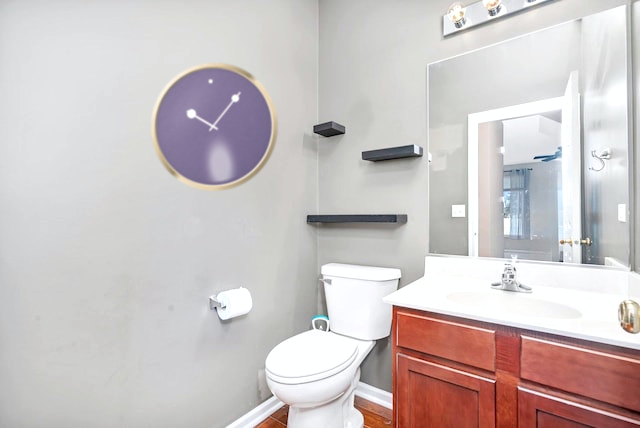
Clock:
10 h 07 min
